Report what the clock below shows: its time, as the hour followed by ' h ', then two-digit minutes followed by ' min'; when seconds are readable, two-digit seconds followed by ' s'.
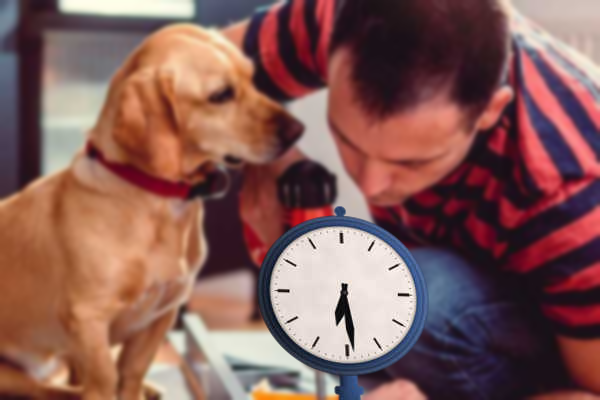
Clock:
6 h 29 min
